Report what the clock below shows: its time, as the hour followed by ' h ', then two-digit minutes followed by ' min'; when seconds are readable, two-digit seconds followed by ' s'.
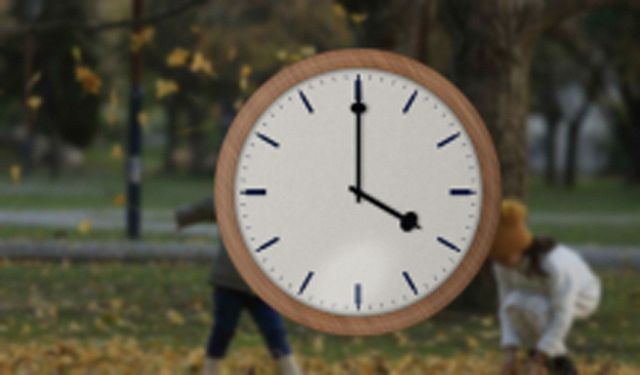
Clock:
4 h 00 min
